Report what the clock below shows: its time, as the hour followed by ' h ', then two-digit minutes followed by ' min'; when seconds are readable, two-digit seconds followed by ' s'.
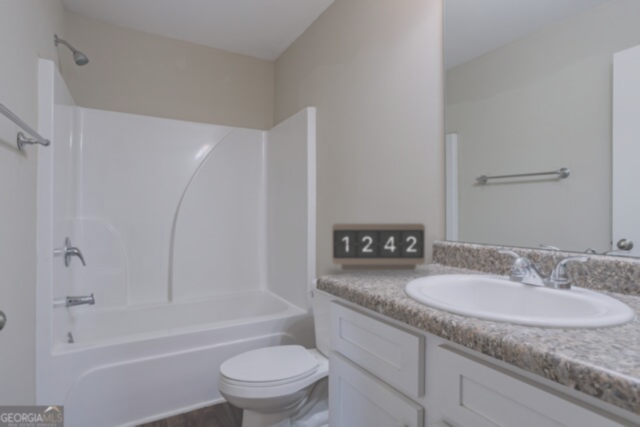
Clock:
12 h 42 min
